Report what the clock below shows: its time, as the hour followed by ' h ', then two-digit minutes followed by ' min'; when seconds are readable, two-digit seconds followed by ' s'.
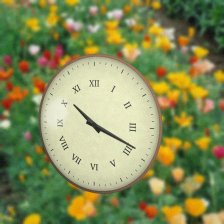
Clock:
10 h 19 min
